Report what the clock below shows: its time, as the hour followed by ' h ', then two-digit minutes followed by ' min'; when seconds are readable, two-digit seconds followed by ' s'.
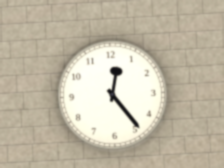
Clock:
12 h 24 min
